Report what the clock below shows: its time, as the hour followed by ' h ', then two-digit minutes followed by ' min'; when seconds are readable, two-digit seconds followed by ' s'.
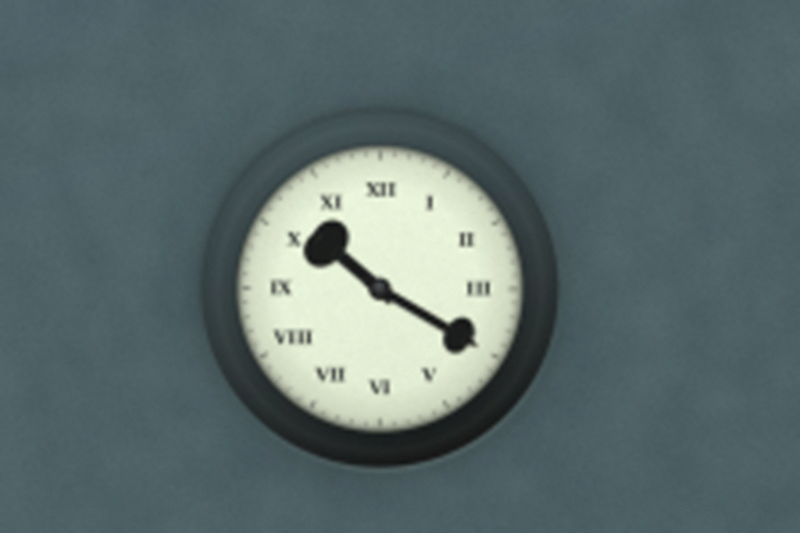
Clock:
10 h 20 min
